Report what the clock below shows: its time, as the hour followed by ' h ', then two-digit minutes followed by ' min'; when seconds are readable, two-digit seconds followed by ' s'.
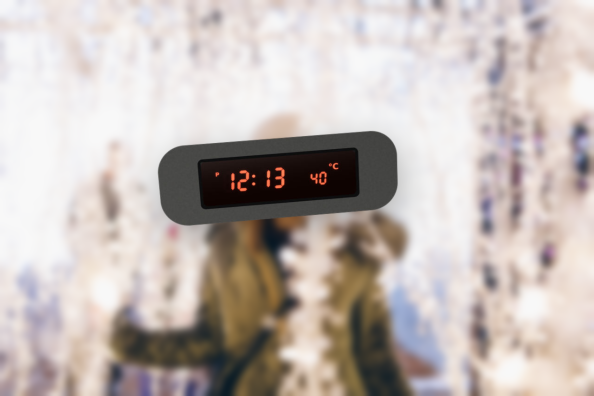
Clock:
12 h 13 min
